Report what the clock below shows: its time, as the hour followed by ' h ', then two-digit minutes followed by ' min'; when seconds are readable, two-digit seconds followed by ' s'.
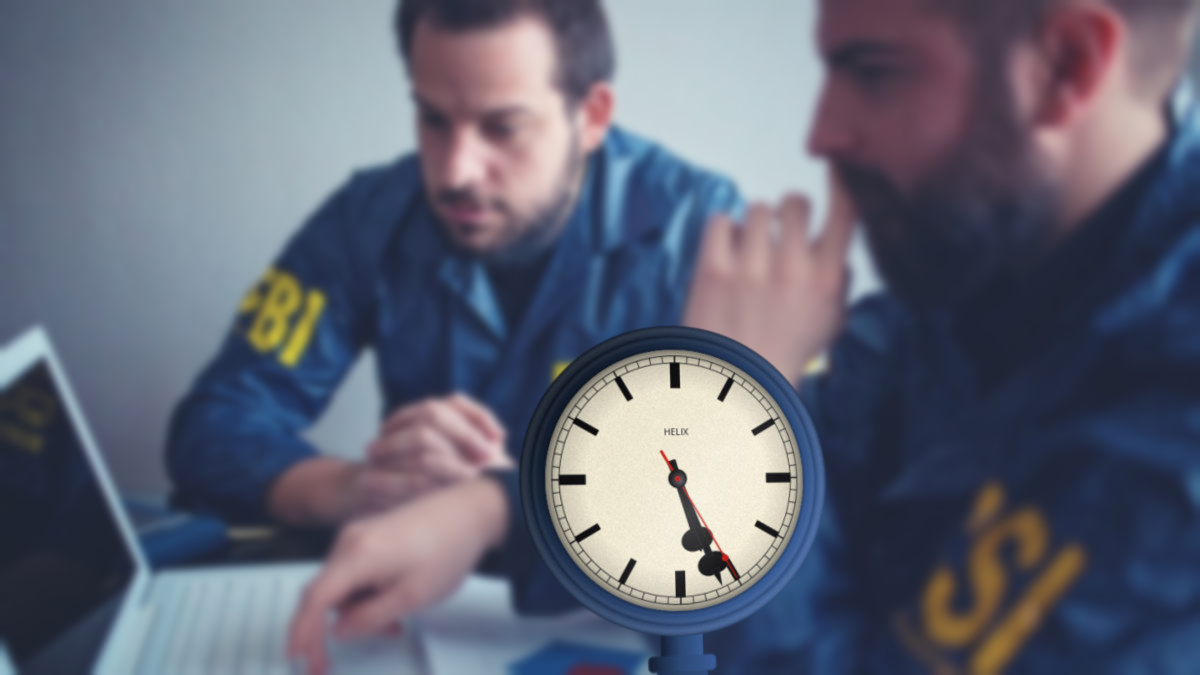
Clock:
5 h 26 min 25 s
